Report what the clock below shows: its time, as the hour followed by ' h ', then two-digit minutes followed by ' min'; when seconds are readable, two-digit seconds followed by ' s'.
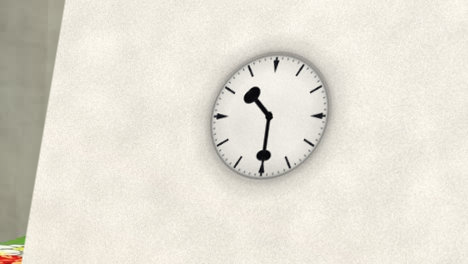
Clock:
10 h 30 min
